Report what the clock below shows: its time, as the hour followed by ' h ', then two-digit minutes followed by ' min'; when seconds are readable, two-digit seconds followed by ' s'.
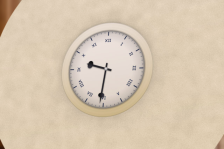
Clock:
9 h 31 min
